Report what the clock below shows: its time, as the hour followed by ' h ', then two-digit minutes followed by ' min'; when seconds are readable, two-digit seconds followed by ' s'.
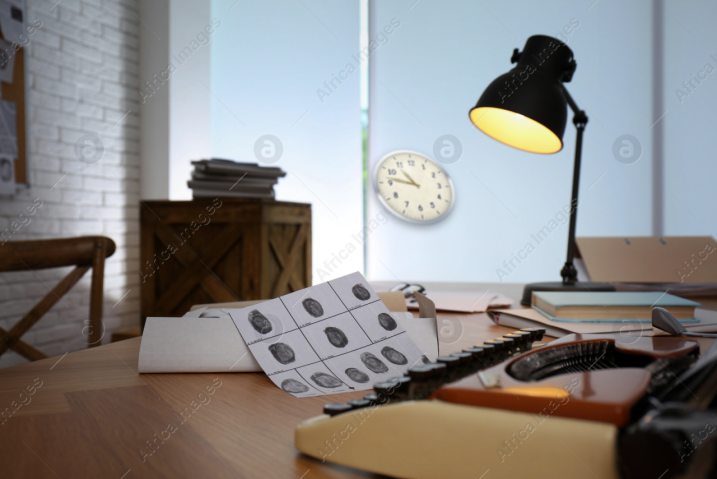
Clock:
10 h 47 min
